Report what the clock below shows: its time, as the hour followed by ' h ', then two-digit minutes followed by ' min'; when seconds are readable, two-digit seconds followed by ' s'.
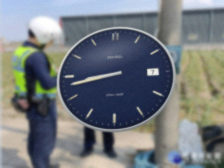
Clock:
8 h 43 min
